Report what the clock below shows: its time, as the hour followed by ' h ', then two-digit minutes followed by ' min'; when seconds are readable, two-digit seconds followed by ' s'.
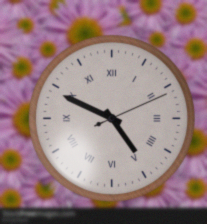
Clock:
4 h 49 min 11 s
